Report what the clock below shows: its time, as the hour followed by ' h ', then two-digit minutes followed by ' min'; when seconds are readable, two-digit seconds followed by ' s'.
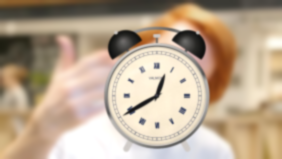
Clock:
12 h 40 min
